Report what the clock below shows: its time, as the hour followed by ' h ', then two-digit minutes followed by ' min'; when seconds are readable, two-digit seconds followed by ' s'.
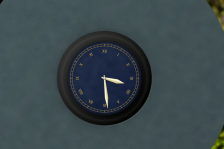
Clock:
3 h 29 min
